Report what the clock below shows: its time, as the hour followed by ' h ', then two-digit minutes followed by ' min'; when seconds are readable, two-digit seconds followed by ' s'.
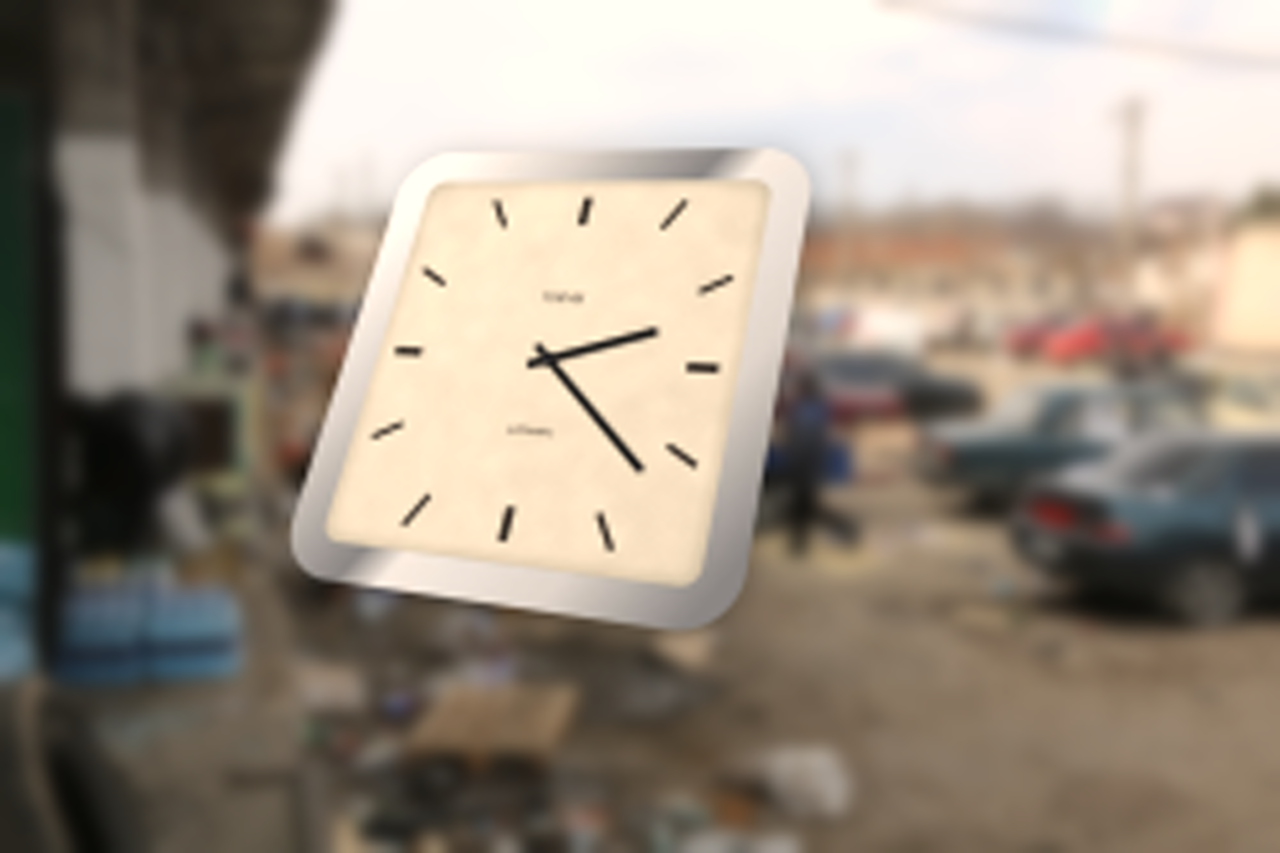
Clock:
2 h 22 min
